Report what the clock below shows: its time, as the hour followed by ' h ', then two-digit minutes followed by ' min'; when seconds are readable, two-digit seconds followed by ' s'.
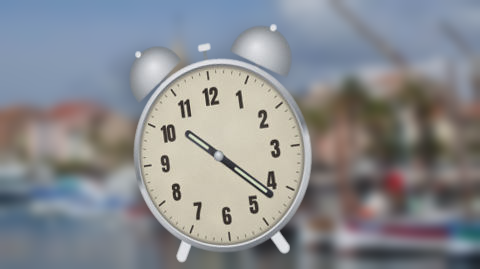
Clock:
10 h 22 min
